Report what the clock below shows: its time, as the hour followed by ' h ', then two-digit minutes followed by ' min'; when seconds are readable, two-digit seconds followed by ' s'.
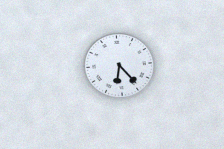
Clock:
6 h 24 min
